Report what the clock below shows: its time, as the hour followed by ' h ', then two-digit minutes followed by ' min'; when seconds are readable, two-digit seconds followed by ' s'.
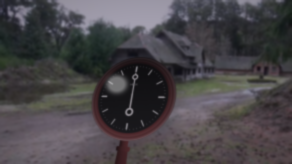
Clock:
6 h 00 min
